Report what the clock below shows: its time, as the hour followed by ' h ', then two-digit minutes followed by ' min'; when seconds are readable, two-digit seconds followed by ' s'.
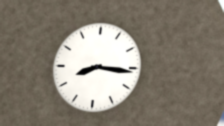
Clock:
8 h 16 min
